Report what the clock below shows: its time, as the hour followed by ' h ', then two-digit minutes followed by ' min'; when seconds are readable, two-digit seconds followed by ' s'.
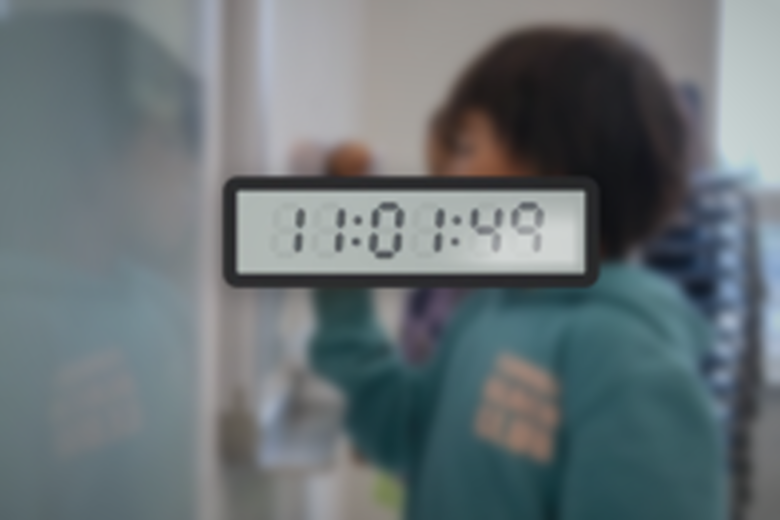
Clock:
11 h 01 min 49 s
